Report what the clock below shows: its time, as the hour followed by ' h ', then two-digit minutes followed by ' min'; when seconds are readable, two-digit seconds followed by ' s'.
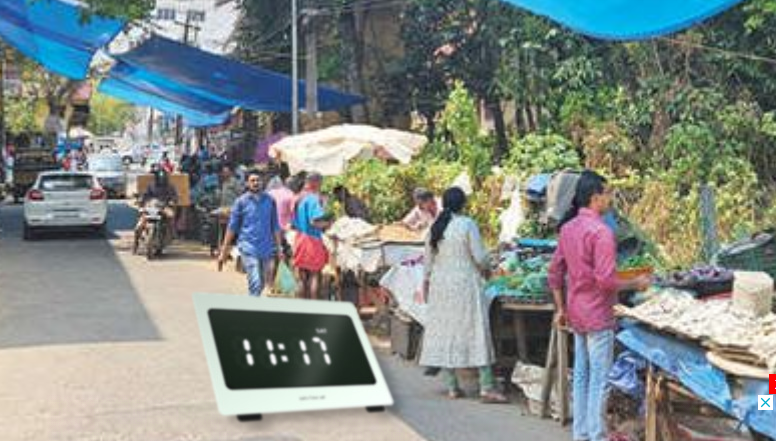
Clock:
11 h 17 min
